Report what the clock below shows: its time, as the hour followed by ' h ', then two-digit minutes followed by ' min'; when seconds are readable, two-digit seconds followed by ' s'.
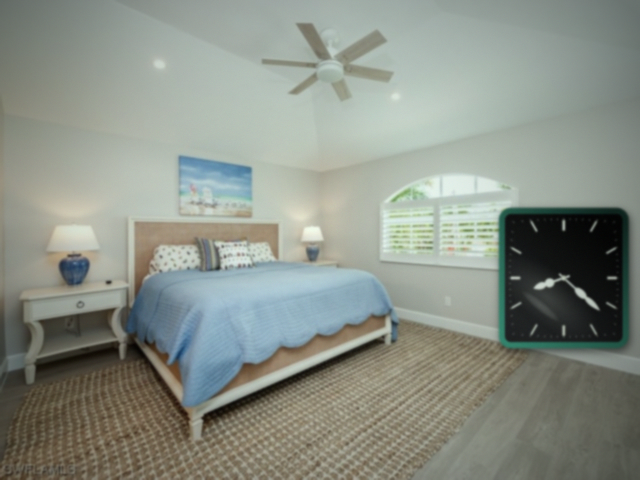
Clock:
8 h 22 min
